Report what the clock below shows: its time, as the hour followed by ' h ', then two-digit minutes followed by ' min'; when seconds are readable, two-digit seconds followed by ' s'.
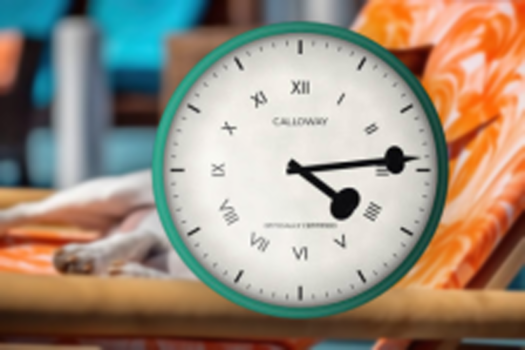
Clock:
4 h 14 min
